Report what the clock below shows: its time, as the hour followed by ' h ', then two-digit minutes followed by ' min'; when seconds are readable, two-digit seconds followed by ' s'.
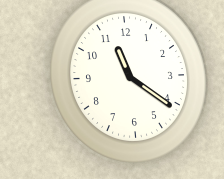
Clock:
11 h 21 min
